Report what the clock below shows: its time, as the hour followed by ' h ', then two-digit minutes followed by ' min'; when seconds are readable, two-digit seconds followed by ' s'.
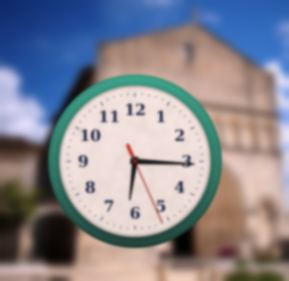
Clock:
6 h 15 min 26 s
